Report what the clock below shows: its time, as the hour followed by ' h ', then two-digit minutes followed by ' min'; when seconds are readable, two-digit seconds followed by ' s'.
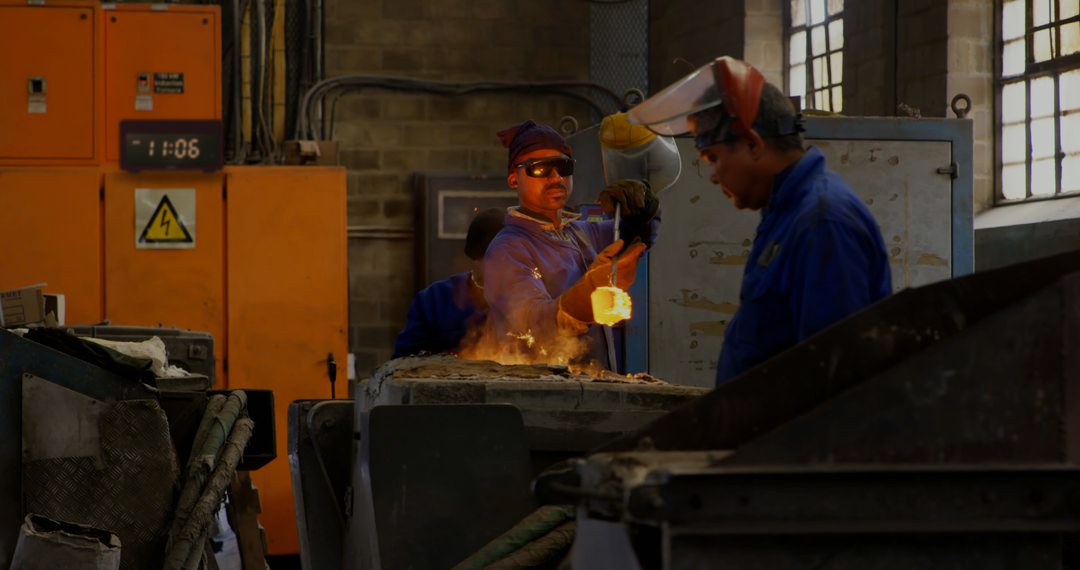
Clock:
11 h 06 min
